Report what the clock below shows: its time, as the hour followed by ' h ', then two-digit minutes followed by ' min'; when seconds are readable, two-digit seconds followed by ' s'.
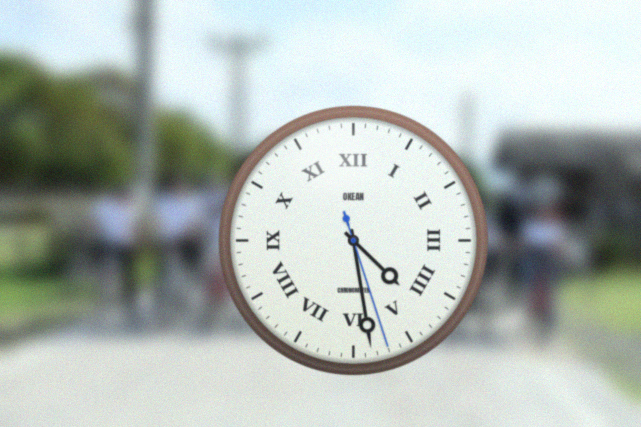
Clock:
4 h 28 min 27 s
